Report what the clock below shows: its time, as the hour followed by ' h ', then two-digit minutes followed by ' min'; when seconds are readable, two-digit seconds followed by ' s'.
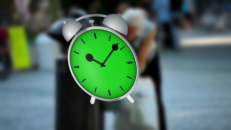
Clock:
10 h 08 min
